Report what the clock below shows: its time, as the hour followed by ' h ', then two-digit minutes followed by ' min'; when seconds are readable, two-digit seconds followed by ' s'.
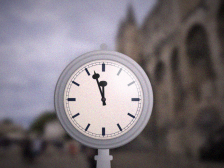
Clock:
11 h 57 min
